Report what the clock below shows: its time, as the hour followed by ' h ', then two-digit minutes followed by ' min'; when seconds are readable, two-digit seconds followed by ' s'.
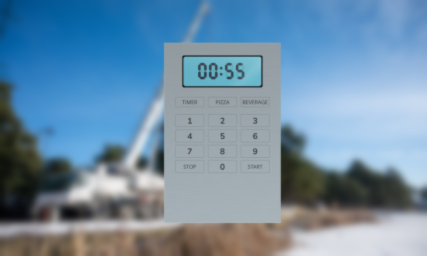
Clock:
0 h 55 min
